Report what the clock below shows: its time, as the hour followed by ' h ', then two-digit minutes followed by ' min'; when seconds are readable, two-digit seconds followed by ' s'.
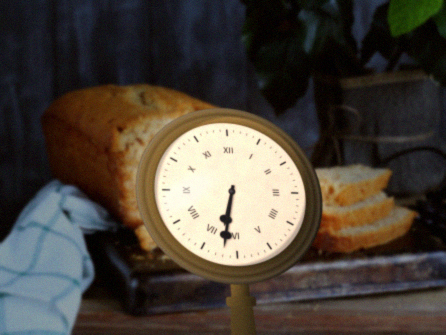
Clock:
6 h 32 min
